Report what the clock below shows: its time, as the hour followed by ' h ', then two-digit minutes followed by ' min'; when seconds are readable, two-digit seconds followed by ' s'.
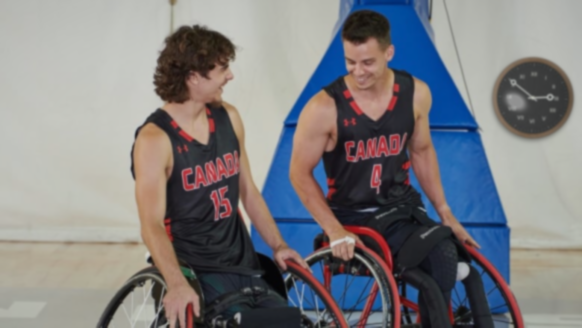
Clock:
2 h 51 min
